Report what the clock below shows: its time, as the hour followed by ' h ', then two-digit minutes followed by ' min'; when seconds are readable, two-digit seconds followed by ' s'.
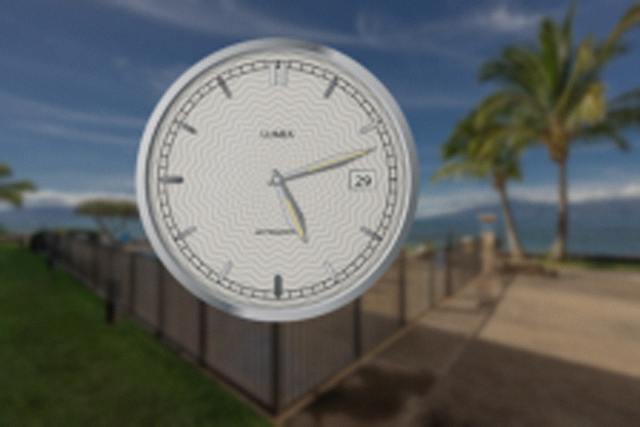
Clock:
5 h 12 min
